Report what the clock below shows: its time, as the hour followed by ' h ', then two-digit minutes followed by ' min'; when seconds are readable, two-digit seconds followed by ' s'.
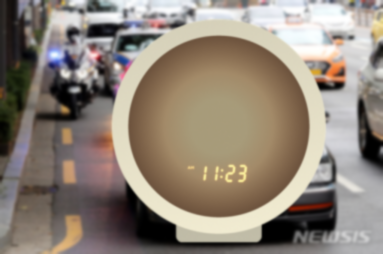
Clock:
11 h 23 min
